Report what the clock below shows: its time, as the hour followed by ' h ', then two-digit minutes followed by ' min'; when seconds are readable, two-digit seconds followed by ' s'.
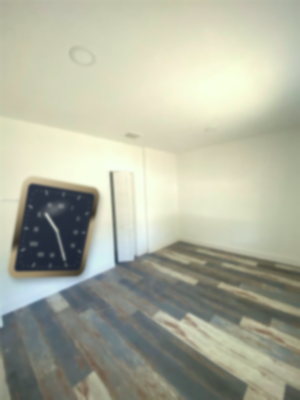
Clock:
10 h 25 min
